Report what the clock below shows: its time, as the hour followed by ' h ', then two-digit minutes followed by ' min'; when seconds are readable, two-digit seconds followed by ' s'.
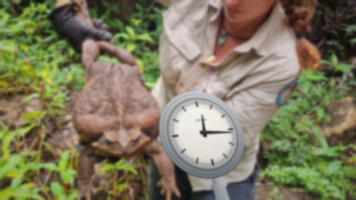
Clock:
12 h 16 min
